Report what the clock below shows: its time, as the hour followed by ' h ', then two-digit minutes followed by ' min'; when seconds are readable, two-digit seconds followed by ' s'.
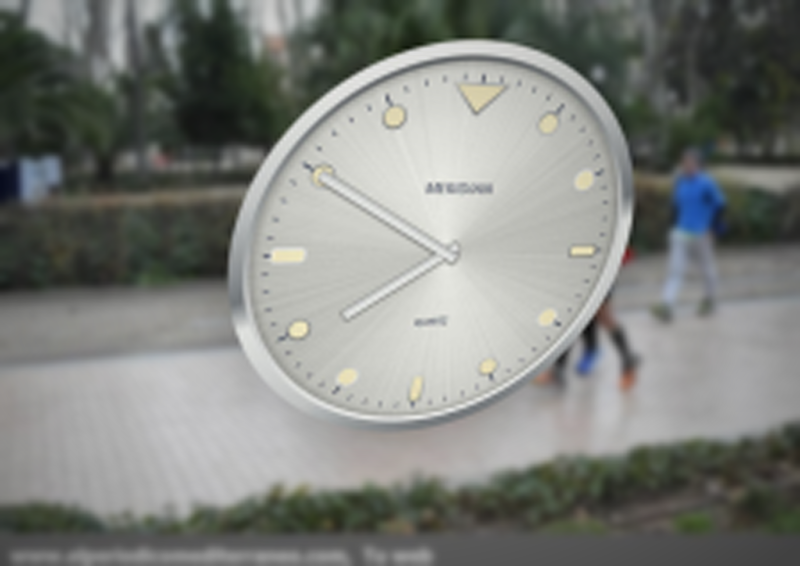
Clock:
7 h 50 min
